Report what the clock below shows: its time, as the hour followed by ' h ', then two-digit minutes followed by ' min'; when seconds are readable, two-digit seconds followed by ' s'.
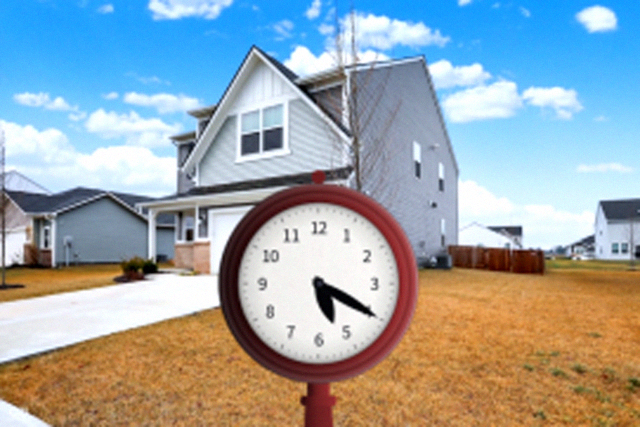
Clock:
5 h 20 min
